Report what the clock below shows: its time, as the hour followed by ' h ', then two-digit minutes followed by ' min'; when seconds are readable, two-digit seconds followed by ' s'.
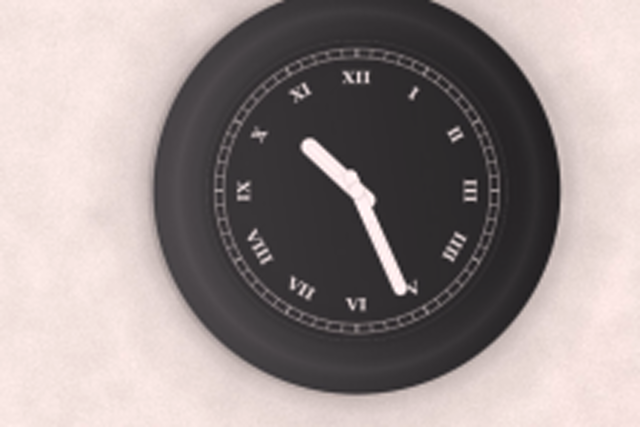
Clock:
10 h 26 min
